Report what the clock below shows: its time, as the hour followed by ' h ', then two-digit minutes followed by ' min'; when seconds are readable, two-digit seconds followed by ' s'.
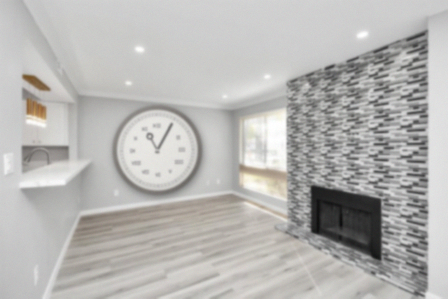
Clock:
11 h 05 min
